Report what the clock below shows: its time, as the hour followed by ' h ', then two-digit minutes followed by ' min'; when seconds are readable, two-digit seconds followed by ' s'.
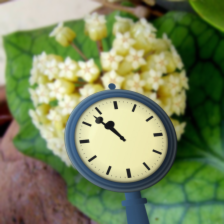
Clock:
10 h 53 min
